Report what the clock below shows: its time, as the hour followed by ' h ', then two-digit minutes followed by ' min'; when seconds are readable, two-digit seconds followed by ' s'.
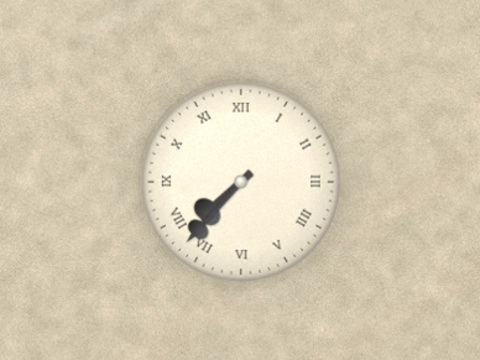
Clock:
7 h 37 min
